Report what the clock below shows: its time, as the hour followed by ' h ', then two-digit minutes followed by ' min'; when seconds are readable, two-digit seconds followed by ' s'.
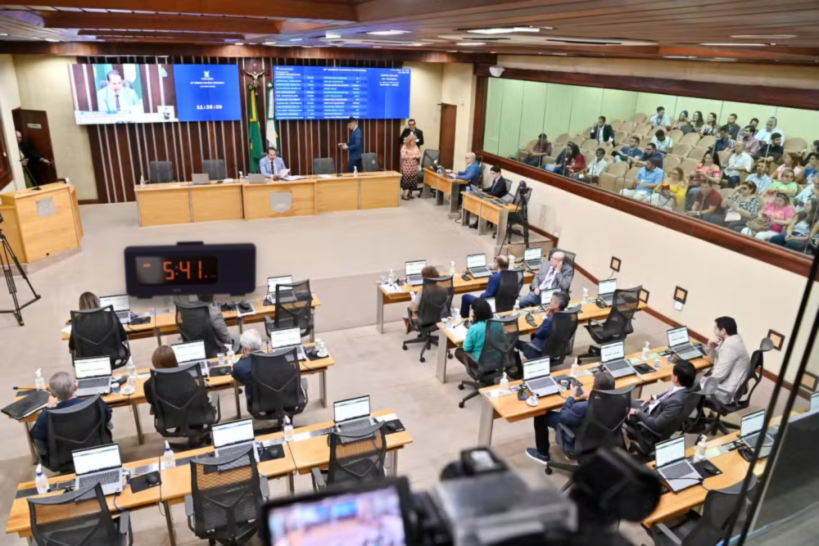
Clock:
5 h 41 min
